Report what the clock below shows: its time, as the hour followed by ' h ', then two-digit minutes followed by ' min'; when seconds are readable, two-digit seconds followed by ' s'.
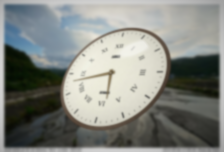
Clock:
5 h 43 min
